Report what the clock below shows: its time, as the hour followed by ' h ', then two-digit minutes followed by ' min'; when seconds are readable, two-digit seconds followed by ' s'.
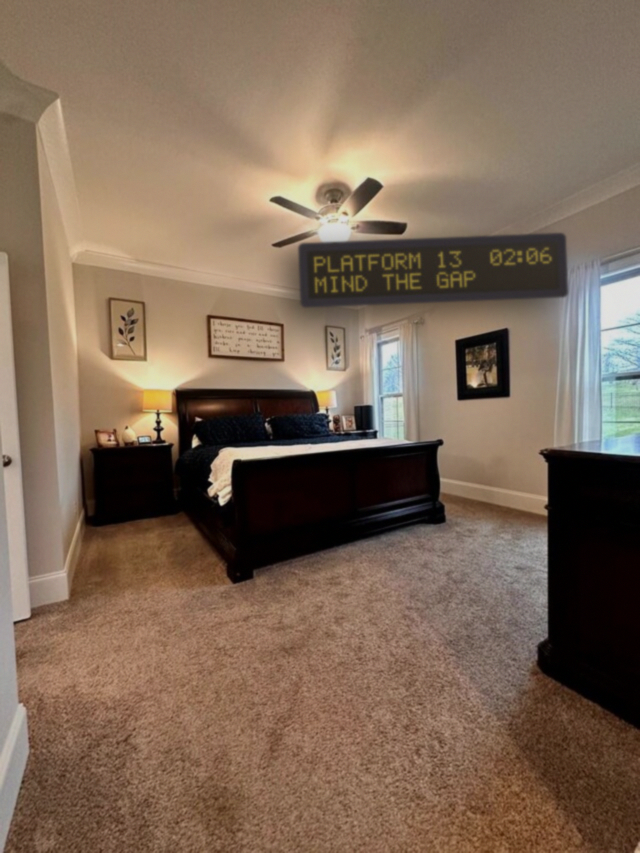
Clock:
2 h 06 min
